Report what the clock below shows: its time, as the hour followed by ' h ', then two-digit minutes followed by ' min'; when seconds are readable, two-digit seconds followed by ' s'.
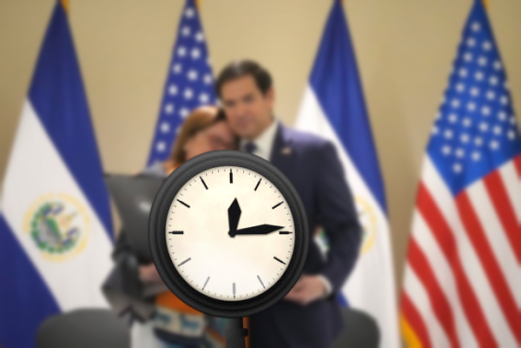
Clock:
12 h 14 min
